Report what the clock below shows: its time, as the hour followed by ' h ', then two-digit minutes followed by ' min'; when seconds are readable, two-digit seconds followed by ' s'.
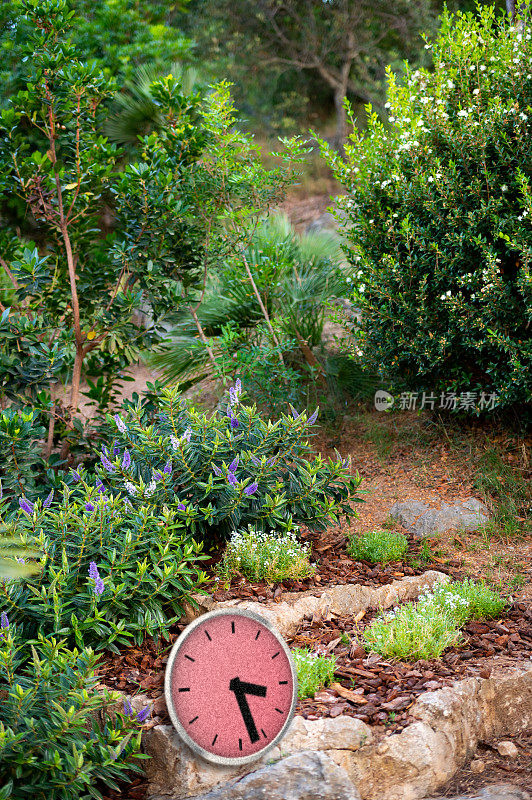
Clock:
3 h 27 min
